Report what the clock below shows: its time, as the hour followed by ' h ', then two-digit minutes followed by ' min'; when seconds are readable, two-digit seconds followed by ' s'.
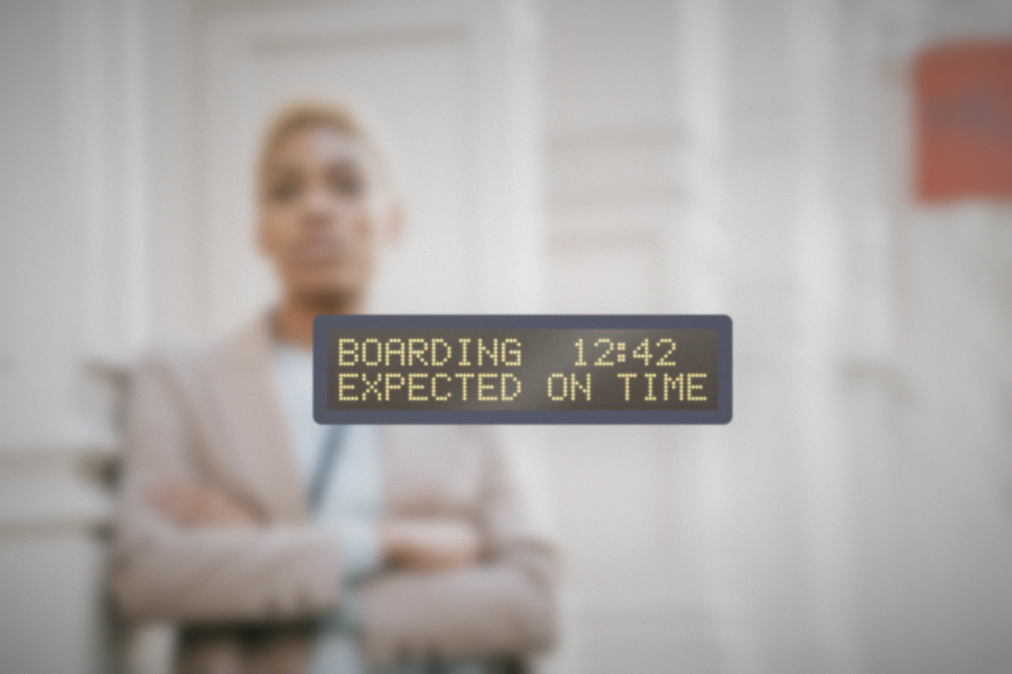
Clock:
12 h 42 min
